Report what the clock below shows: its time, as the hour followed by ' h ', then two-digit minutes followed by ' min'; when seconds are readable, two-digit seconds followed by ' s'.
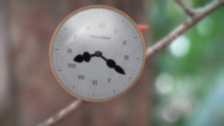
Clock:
8 h 20 min
